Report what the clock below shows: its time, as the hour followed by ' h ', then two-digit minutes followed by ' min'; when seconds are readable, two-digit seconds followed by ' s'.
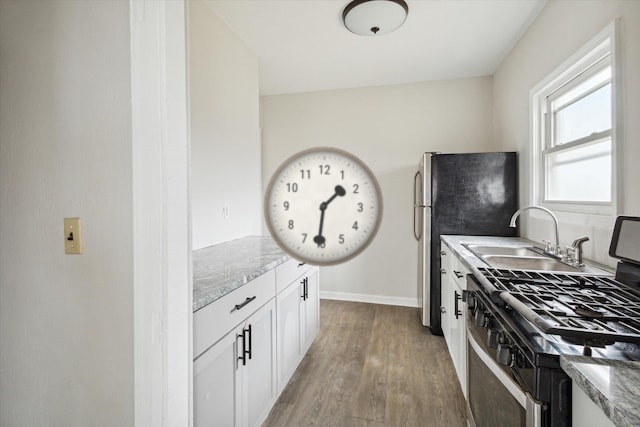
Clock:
1 h 31 min
